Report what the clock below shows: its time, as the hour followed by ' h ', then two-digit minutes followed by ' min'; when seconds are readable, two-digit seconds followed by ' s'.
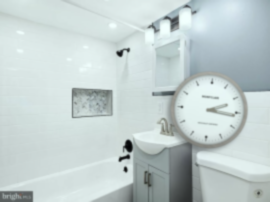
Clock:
2 h 16 min
